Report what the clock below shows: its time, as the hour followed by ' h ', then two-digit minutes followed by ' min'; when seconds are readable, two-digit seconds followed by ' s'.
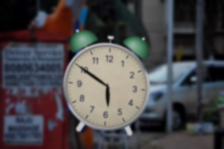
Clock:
5 h 50 min
